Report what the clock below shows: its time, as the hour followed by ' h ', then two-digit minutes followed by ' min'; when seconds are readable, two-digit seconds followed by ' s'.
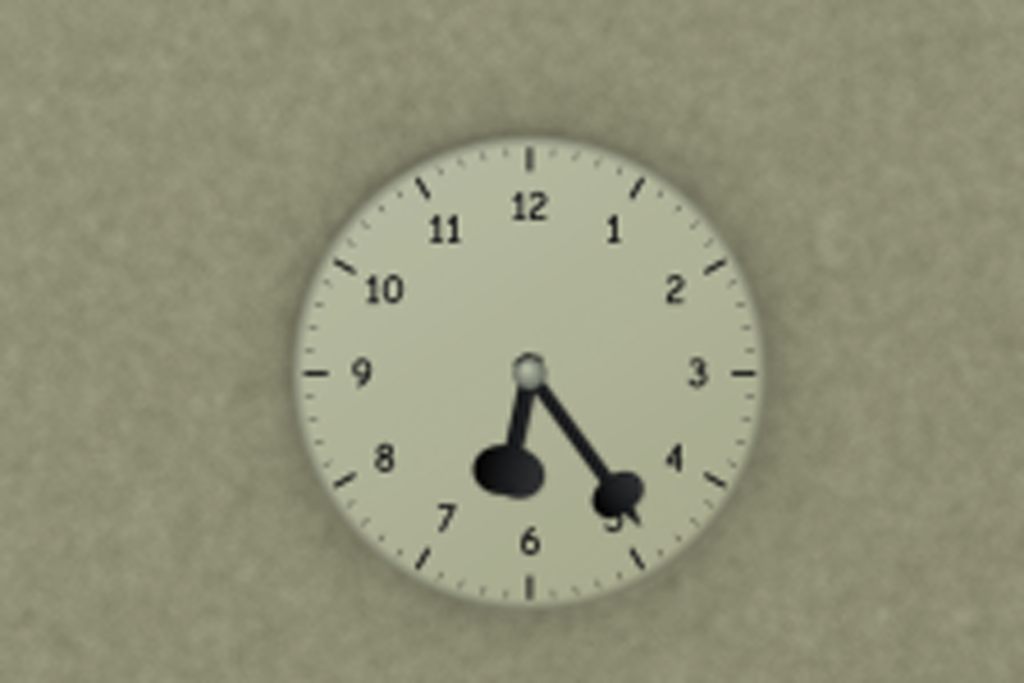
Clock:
6 h 24 min
